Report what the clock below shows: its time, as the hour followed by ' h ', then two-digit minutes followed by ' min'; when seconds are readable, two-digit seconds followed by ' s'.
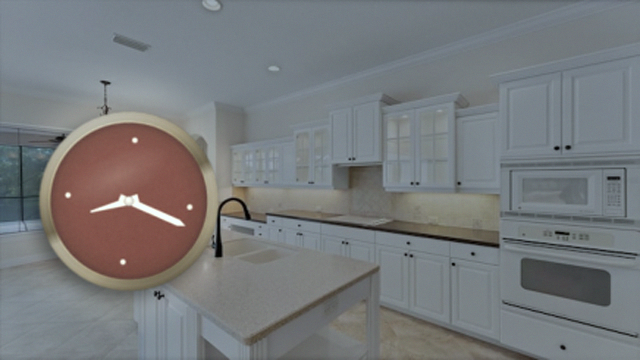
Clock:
8 h 18 min
